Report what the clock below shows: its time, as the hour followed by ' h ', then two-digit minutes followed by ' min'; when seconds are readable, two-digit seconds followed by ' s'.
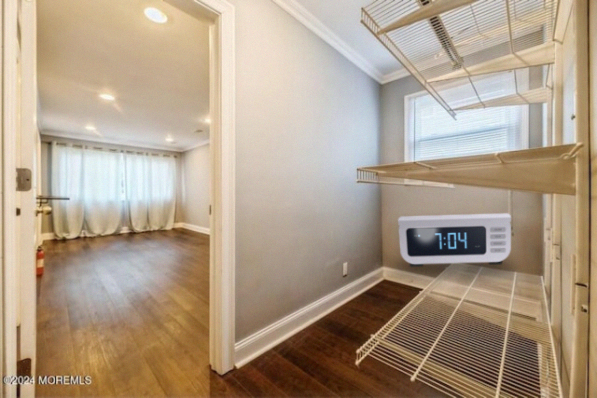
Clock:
7 h 04 min
